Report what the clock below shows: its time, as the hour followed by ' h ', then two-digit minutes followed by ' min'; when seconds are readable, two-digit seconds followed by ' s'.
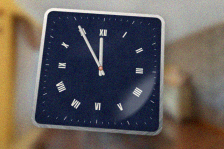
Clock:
11 h 55 min
